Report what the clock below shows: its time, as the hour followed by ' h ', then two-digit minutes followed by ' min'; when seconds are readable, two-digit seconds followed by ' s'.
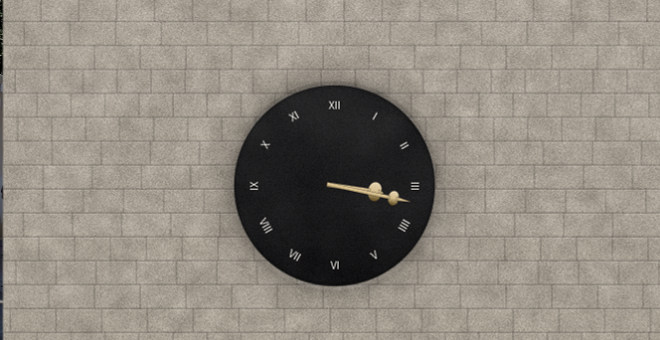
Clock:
3 h 17 min
